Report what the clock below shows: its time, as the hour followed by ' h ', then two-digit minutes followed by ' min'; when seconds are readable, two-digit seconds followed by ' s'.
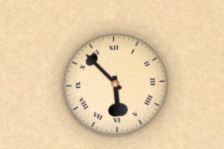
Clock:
5 h 53 min
